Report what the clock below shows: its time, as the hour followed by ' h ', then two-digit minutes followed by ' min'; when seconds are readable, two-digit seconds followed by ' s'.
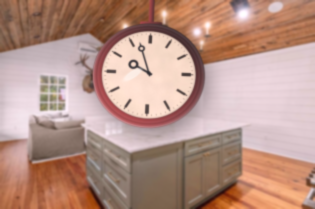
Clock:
9 h 57 min
